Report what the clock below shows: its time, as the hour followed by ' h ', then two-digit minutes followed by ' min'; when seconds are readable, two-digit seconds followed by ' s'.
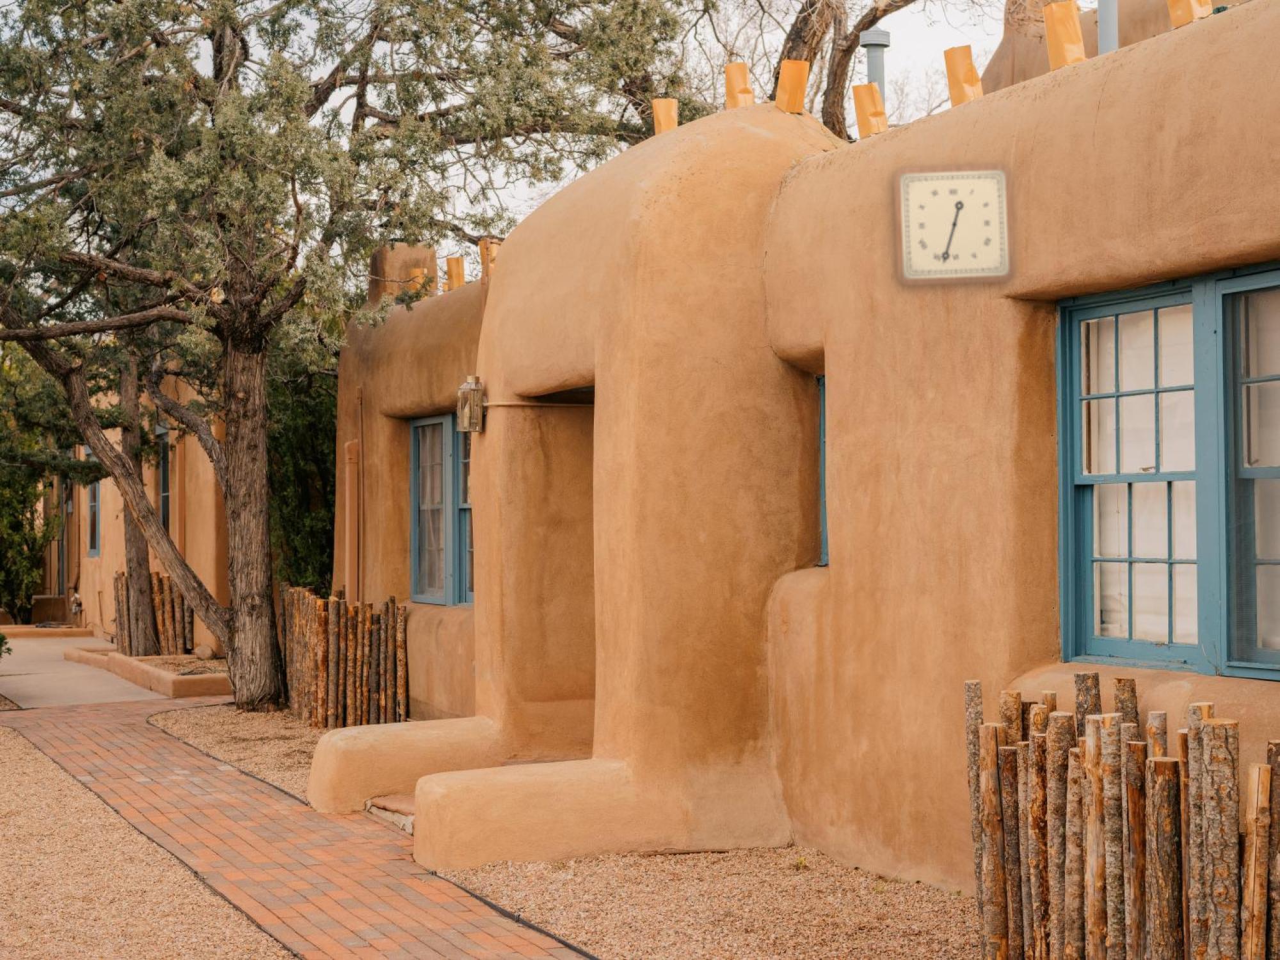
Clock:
12 h 33 min
